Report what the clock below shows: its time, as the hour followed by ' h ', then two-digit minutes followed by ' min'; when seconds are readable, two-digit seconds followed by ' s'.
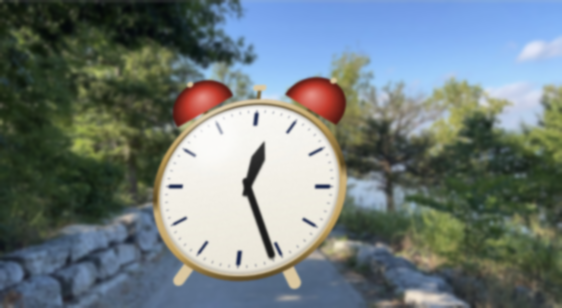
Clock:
12 h 26 min
